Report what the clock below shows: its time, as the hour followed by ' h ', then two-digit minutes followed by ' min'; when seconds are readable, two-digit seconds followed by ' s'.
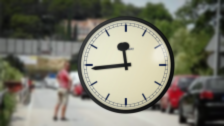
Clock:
11 h 44 min
